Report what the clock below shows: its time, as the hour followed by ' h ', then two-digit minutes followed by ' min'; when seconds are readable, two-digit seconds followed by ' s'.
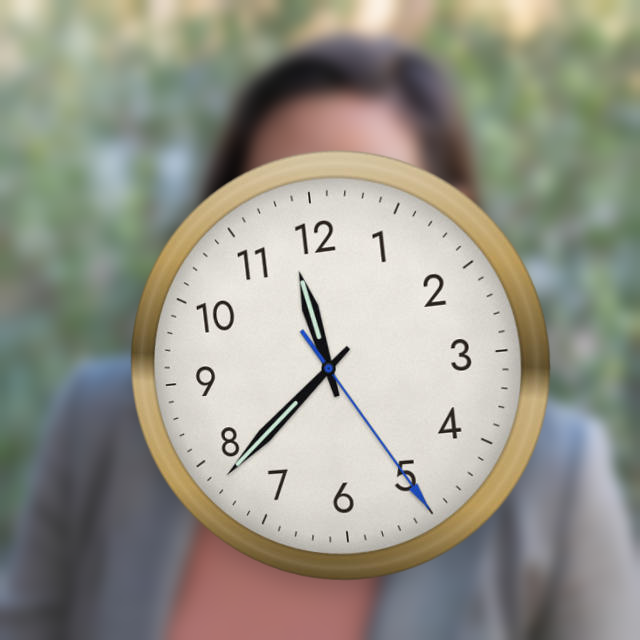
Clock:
11 h 38 min 25 s
